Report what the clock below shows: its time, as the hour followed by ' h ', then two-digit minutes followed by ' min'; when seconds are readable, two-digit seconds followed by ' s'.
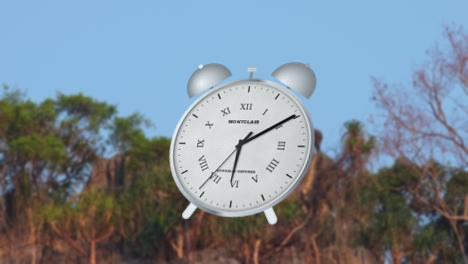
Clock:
6 h 09 min 36 s
